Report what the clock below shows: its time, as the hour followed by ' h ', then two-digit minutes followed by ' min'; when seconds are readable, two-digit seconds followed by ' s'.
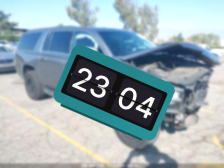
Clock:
23 h 04 min
